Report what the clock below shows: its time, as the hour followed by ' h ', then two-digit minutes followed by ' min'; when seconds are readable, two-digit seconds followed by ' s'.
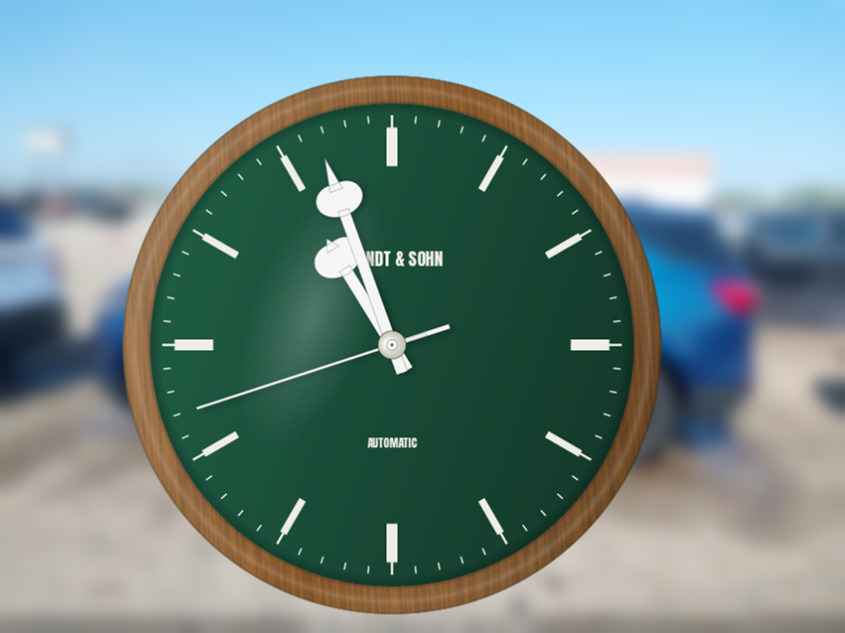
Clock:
10 h 56 min 42 s
